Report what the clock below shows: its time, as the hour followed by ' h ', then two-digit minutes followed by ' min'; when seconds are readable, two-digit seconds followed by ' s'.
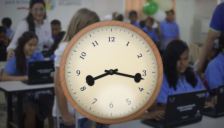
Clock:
8 h 17 min
